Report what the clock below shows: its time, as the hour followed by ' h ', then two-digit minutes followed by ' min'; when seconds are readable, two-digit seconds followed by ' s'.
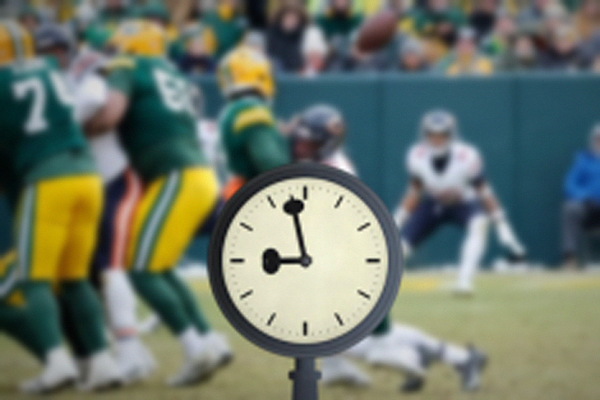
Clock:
8 h 58 min
